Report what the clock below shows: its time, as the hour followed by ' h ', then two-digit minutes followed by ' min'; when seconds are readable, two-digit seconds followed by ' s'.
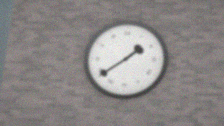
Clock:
1 h 39 min
